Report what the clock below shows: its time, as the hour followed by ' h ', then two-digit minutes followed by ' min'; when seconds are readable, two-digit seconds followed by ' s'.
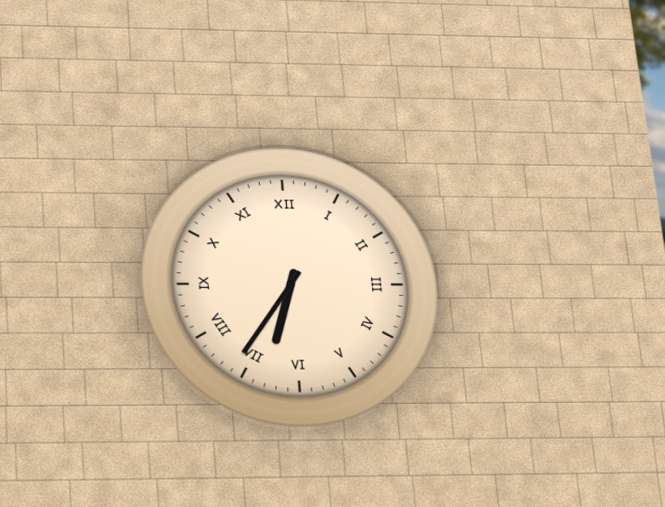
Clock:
6 h 36 min
